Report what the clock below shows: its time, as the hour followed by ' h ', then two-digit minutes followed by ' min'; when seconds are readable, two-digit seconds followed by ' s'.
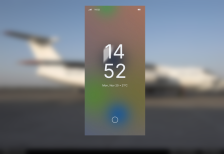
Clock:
14 h 52 min
